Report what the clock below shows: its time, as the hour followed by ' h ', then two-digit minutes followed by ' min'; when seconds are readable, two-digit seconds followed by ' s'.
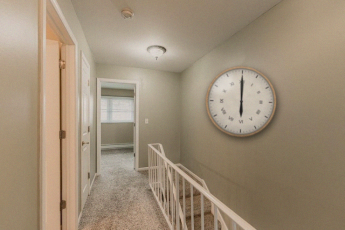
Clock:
6 h 00 min
